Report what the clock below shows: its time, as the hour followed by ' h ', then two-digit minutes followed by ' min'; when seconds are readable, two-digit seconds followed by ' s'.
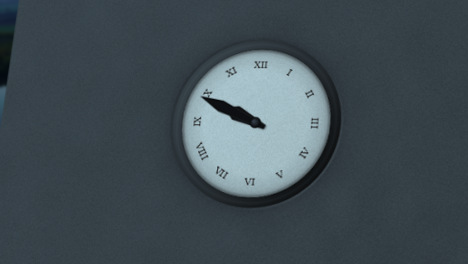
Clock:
9 h 49 min
